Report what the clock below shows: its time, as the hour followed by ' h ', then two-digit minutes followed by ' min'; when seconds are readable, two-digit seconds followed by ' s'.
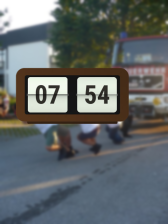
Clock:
7 h 54 min
